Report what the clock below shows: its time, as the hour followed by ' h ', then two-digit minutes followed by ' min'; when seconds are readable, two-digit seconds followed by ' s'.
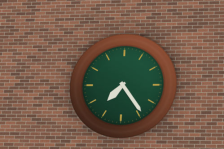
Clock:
7 h 24 min
